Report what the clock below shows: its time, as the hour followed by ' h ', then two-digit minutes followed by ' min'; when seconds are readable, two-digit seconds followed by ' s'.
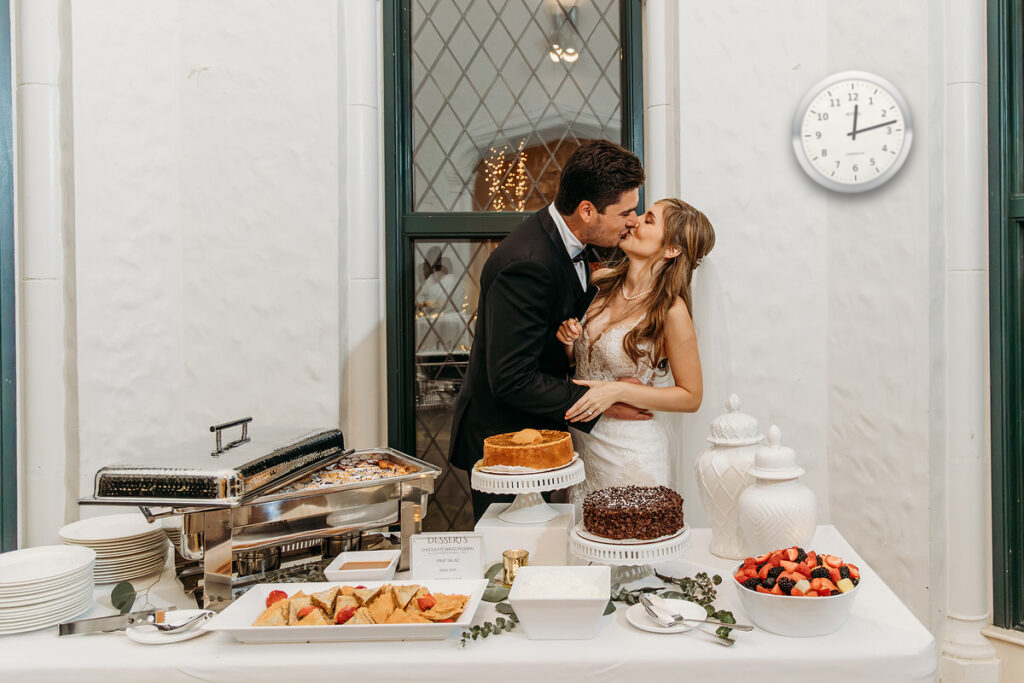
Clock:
12 h 13 min
